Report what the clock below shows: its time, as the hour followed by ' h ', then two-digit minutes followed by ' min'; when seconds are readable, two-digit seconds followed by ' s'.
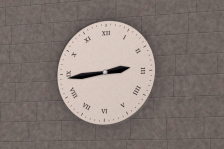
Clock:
2 h 44 min
